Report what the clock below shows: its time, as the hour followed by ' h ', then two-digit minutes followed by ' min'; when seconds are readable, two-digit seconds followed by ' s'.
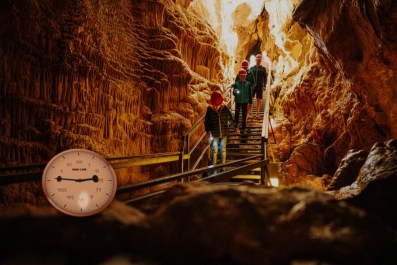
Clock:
2 h 46 min
